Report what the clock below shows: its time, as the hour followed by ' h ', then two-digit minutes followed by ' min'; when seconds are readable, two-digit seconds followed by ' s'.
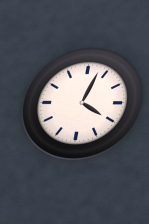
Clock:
4 h 03 min
